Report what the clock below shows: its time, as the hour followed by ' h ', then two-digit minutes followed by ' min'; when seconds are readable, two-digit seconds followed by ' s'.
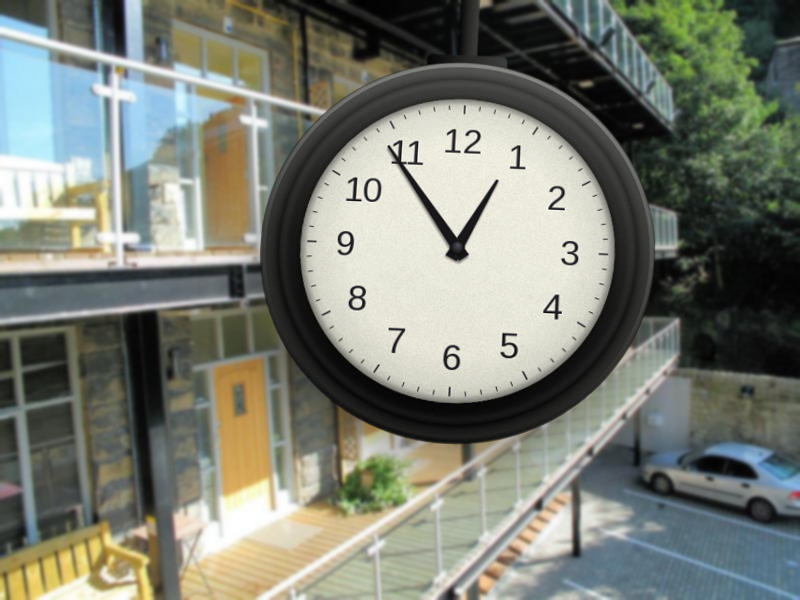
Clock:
12 h 54 min
